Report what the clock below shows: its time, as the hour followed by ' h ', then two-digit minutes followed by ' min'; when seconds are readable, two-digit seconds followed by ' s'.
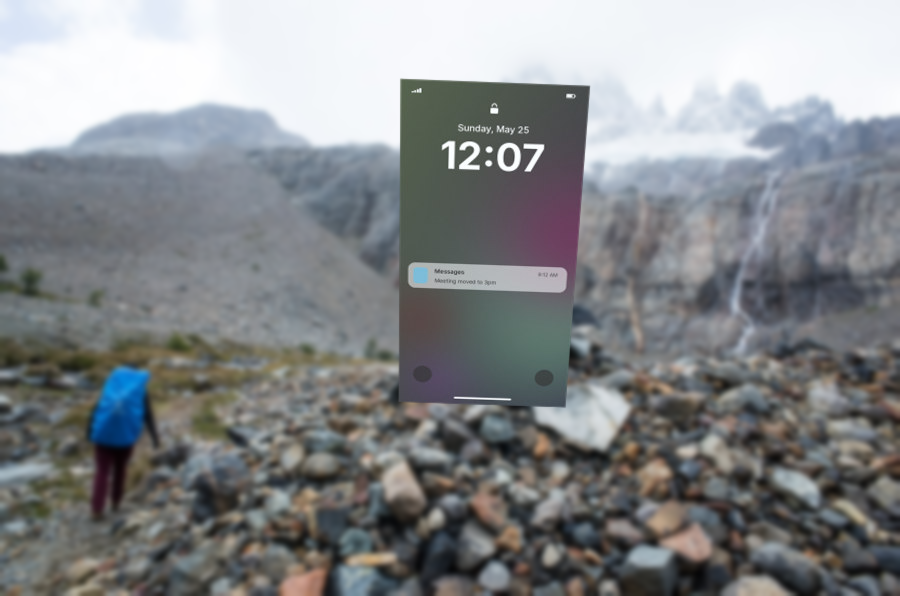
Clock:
12 h 07 min
